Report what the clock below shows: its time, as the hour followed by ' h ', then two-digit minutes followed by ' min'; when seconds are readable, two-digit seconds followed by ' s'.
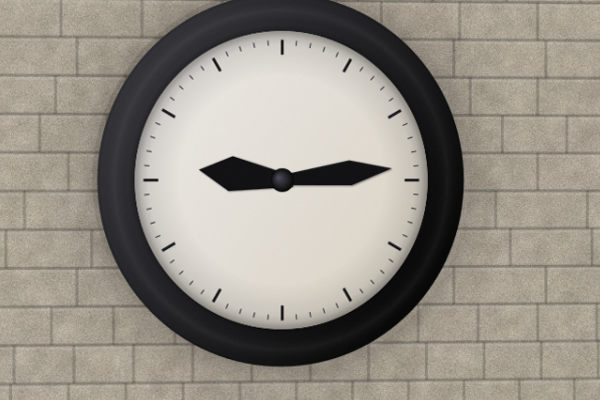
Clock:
9 h 14 min
